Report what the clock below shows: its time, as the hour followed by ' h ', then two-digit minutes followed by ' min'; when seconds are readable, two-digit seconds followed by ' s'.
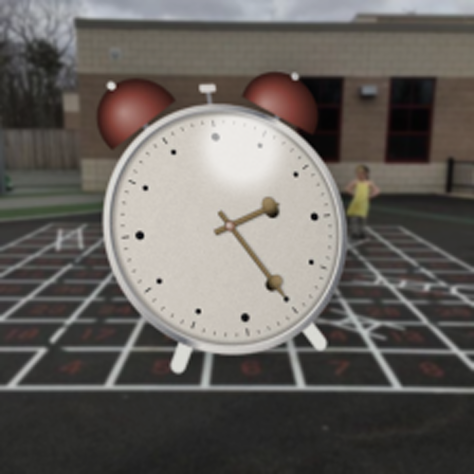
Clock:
2 h 25 min
